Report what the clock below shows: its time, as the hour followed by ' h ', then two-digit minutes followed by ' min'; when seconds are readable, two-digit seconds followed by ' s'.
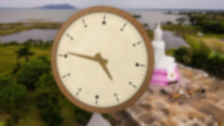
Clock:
4 h 46 min
